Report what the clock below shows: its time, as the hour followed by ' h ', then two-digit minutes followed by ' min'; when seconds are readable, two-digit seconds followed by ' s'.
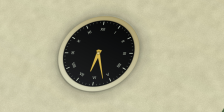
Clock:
6 h 27 min
